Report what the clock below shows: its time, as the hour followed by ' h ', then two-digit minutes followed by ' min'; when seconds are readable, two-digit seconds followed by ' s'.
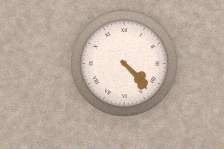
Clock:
4 h 23 min
